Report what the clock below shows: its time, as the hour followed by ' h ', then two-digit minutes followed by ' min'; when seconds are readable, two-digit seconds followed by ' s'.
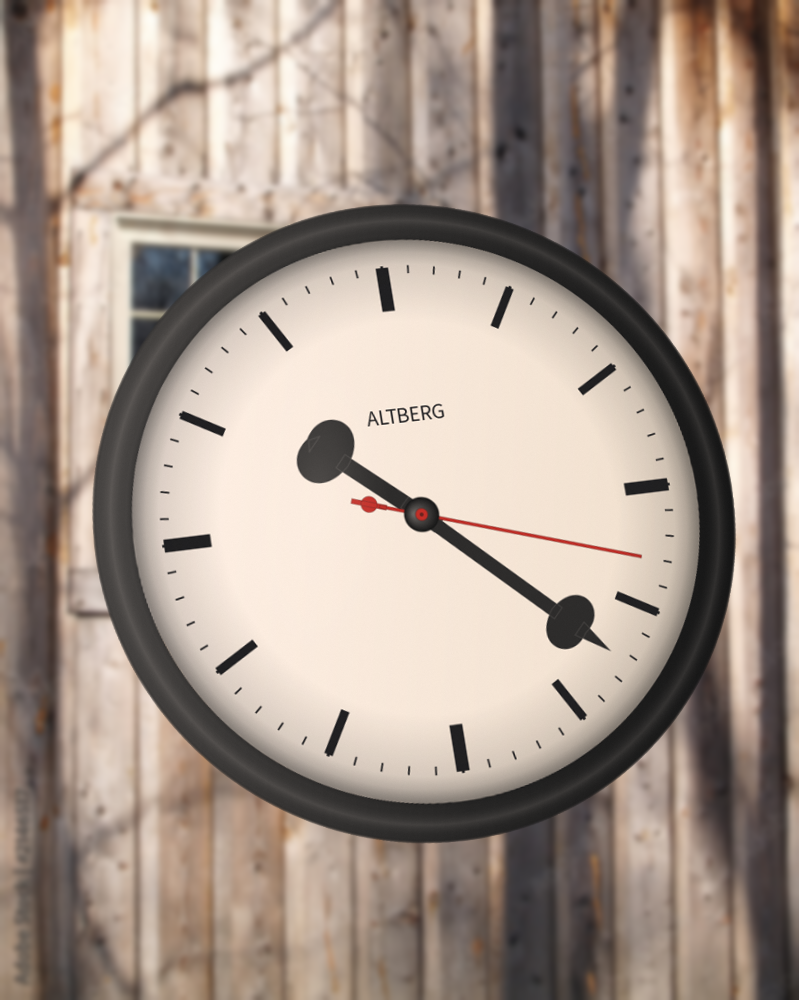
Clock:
10 h 22 min 18 s
